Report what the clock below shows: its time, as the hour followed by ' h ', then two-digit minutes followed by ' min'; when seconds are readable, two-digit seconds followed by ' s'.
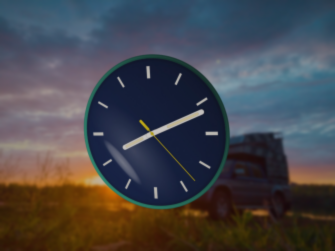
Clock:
8 h 11 min 23 s
